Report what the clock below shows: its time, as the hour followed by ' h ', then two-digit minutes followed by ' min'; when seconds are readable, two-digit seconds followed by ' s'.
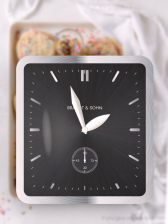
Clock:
1 h 57 min
